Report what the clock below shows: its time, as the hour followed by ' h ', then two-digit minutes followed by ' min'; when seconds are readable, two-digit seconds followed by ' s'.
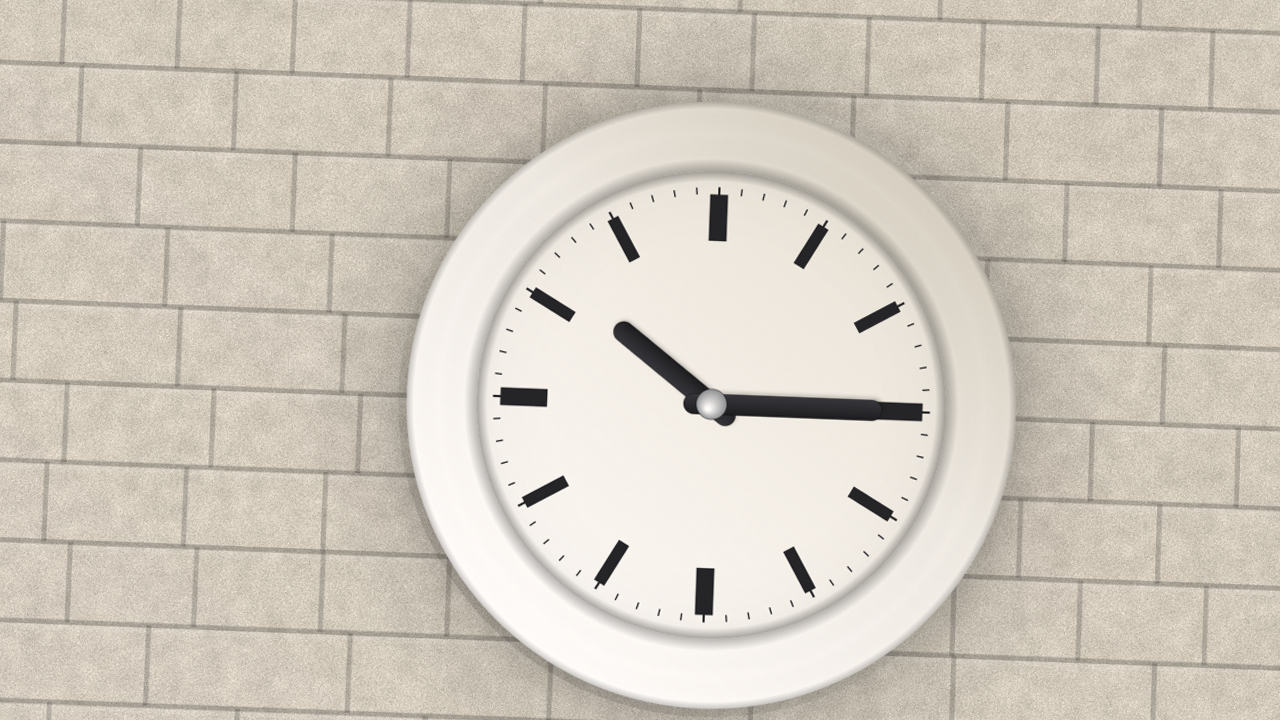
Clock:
10 h 15 min
